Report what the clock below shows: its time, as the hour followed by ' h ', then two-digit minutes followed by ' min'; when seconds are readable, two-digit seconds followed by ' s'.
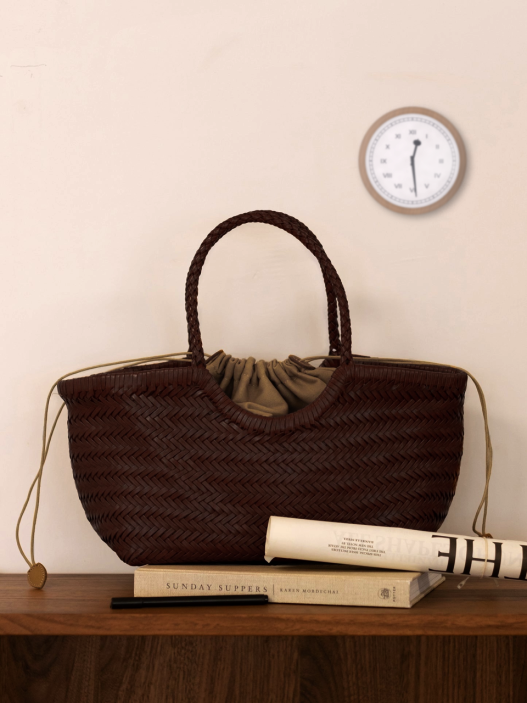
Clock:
12 h 29 min
